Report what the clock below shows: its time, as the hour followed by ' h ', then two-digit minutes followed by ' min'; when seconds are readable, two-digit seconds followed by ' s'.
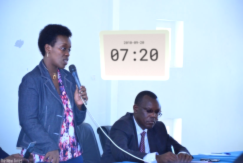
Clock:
7 h 20 min
